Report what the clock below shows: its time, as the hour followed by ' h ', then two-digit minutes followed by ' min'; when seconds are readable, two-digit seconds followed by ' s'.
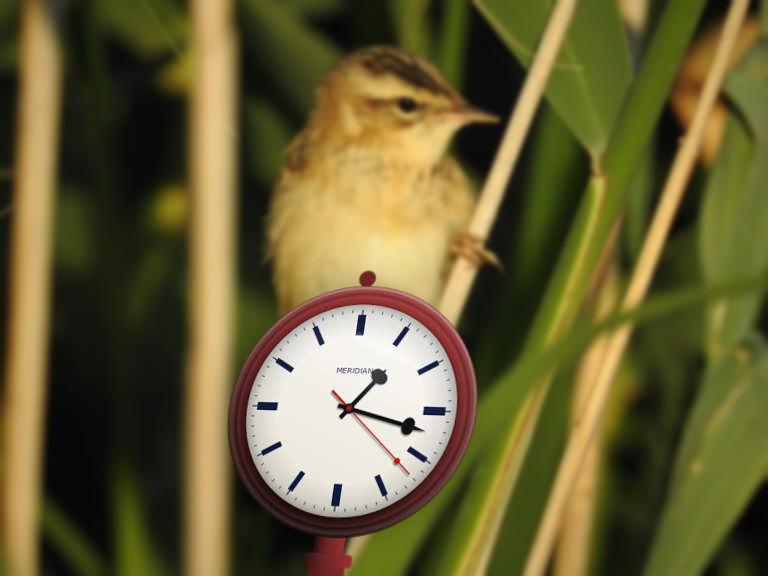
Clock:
1 h 17 min 22 s
